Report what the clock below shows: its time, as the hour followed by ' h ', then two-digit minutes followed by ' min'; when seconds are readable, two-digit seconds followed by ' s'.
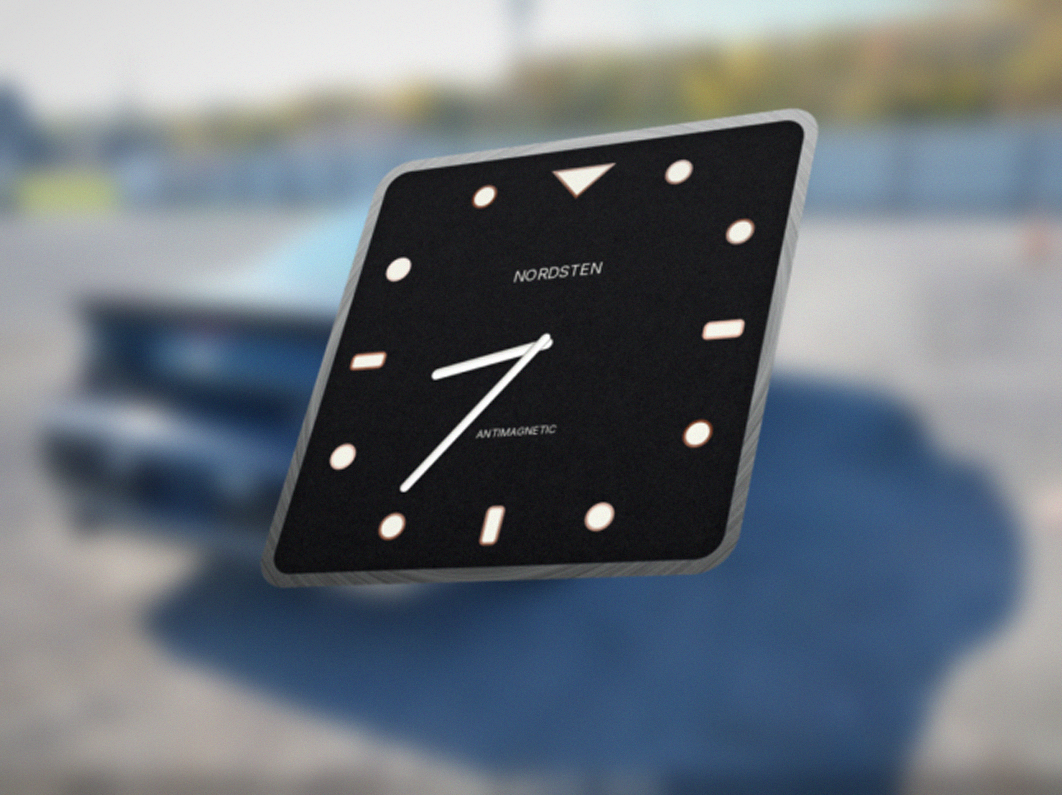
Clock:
8 h 36 min
